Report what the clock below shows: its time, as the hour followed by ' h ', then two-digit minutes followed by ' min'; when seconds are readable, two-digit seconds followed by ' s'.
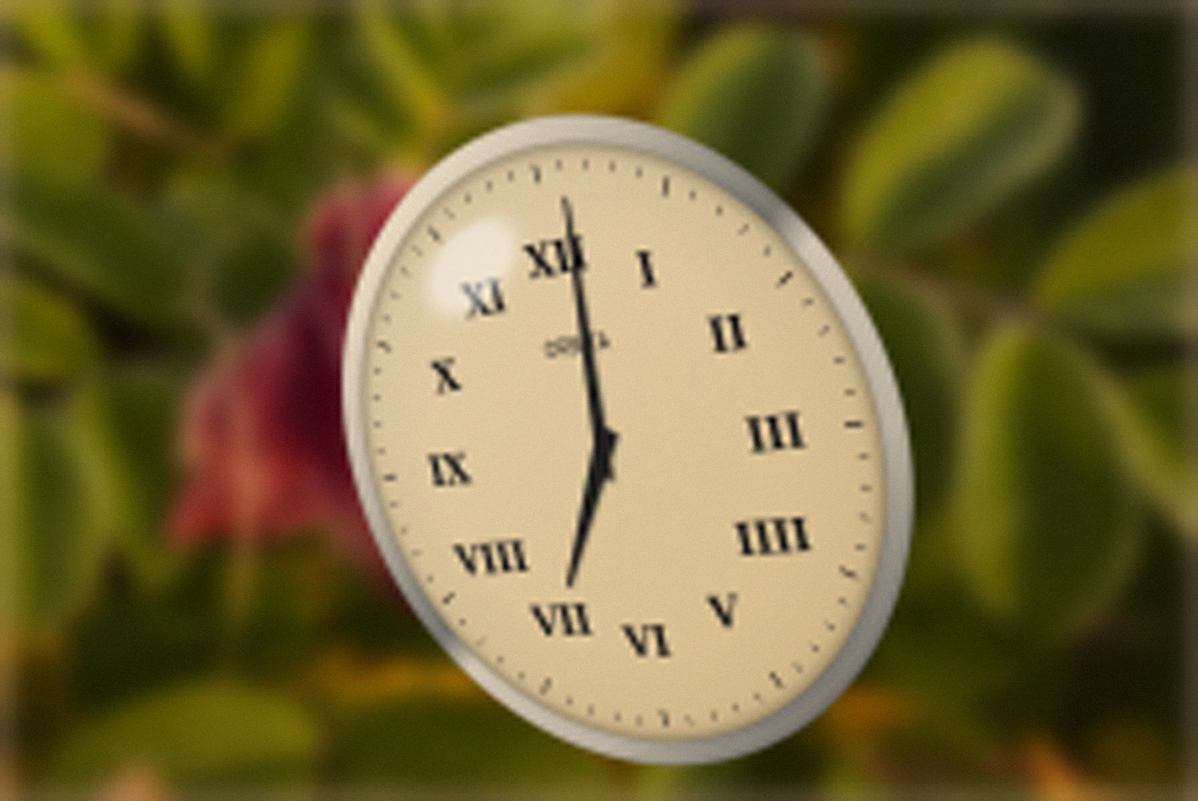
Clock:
7 h 01 min
